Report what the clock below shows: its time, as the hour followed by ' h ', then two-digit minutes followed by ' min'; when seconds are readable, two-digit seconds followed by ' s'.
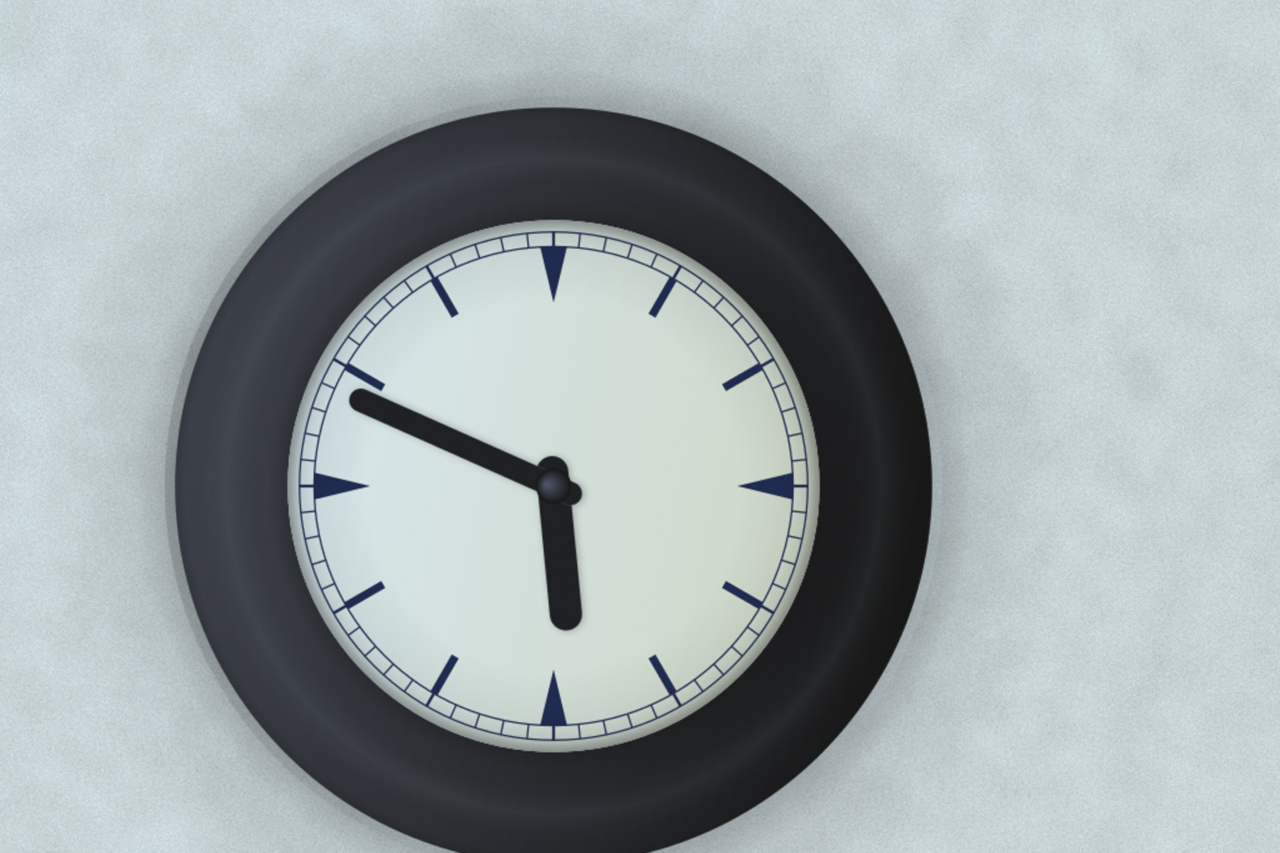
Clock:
5 h 49 min
